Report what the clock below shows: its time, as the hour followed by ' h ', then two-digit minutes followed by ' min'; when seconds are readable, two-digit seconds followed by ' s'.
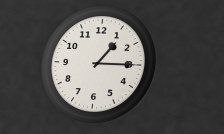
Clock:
1 h 15 min
